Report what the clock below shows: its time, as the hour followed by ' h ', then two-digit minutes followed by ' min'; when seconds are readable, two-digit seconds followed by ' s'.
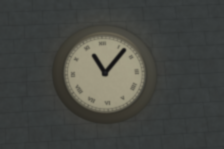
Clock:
11 h 07 min
